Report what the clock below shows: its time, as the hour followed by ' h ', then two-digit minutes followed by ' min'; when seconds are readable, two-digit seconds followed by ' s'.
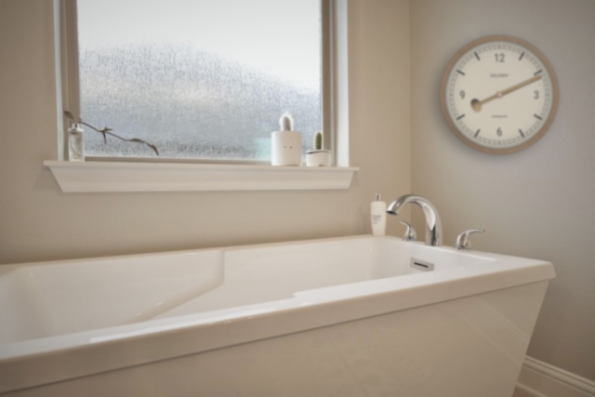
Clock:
8 h 11 min
